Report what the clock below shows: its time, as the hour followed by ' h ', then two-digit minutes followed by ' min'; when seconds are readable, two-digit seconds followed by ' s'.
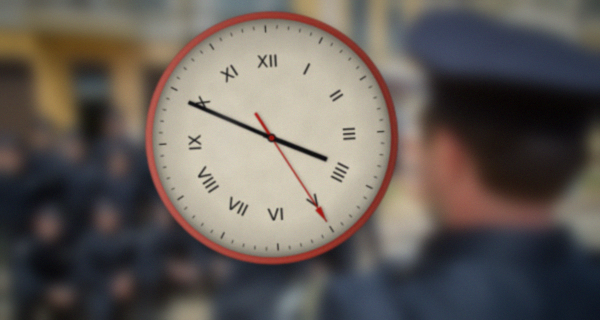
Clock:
3 h 49 min 25 s
